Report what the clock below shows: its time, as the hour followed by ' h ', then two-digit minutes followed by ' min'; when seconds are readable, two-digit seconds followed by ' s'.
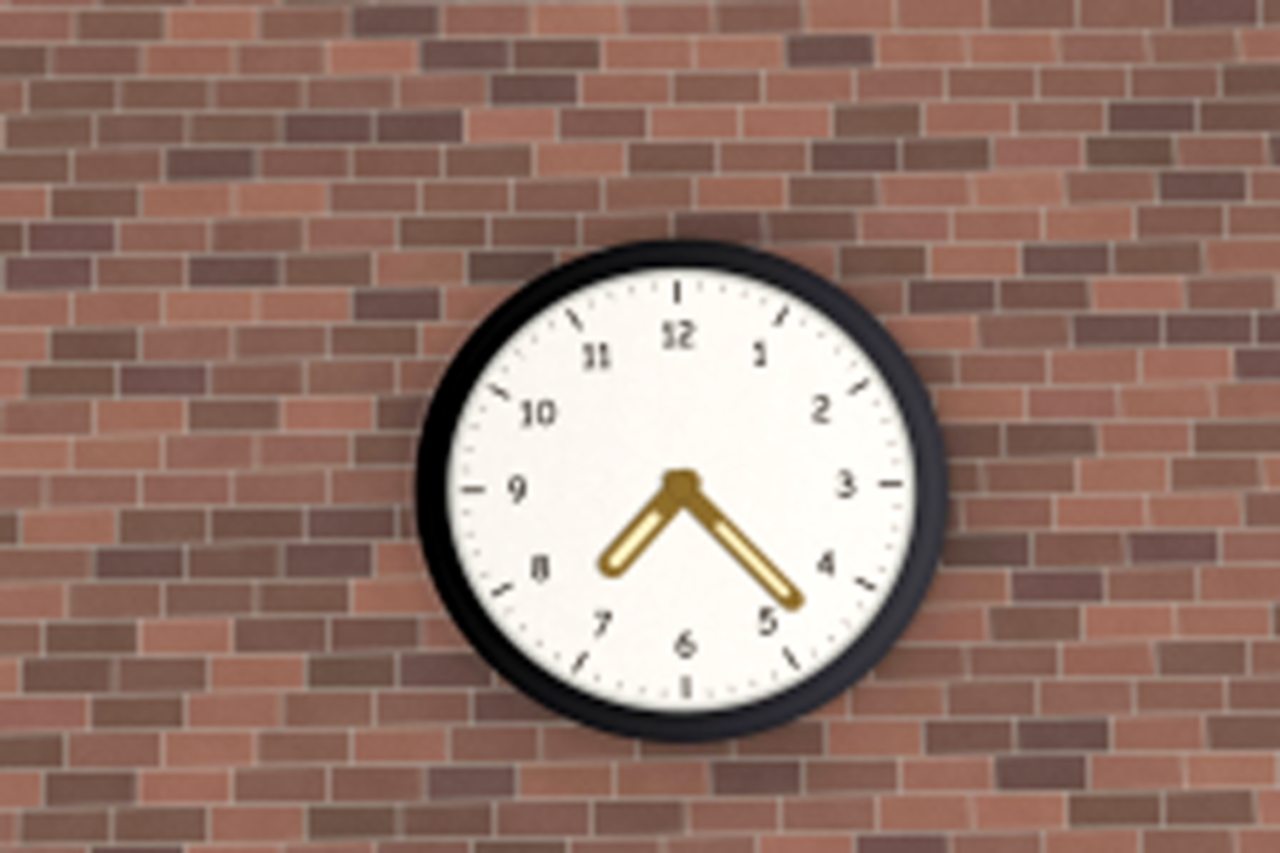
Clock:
7 h 23 min
